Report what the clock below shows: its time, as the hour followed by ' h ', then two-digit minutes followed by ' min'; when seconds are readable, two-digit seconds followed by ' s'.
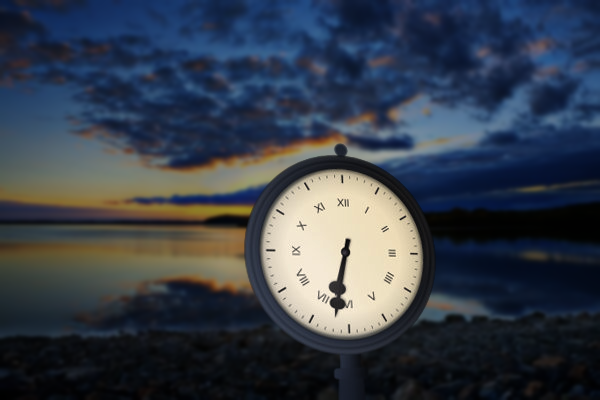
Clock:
6 h 32 min
